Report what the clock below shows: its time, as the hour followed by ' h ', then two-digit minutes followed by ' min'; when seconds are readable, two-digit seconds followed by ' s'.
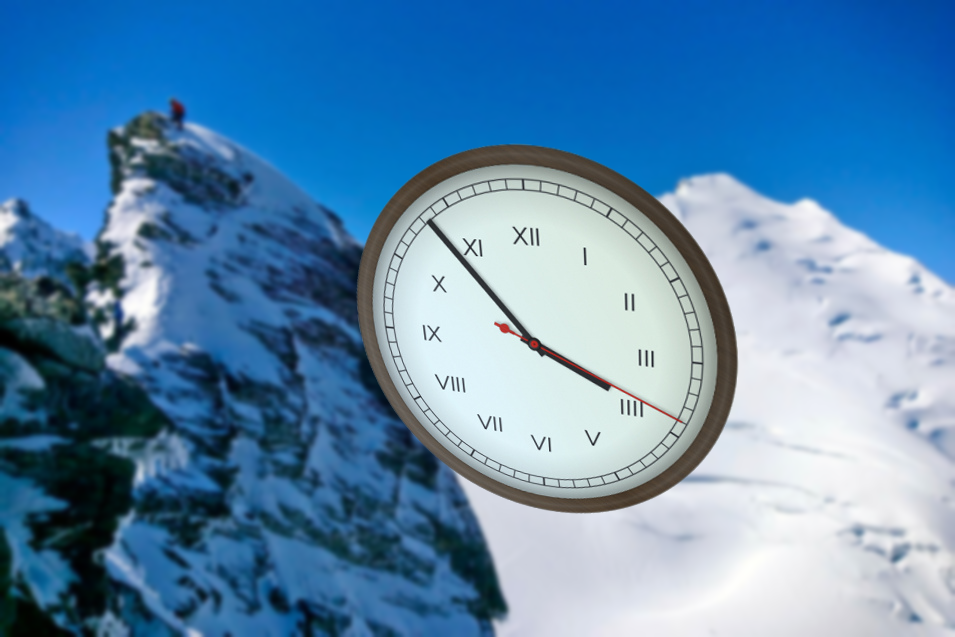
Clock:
3 h 53 min 19 s
